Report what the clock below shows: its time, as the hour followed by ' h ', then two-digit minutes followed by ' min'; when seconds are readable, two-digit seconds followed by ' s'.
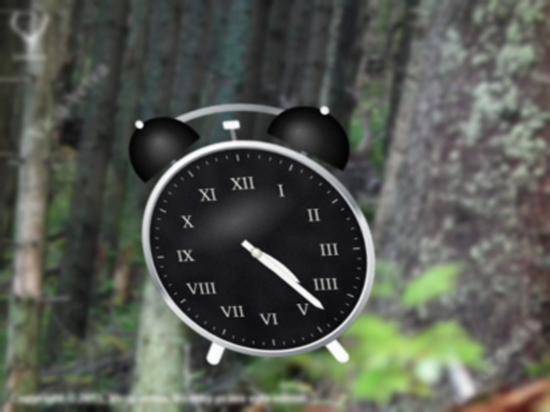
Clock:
4 h 23 min
